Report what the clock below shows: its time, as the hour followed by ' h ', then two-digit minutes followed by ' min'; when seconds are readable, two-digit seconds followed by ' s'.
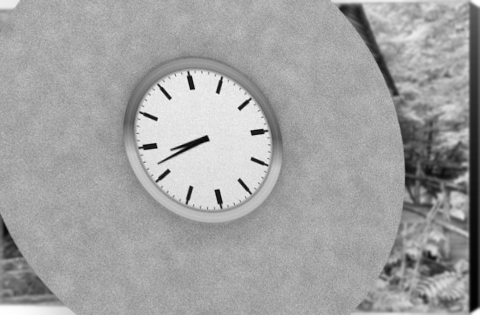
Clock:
8 h 42 min
